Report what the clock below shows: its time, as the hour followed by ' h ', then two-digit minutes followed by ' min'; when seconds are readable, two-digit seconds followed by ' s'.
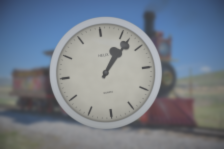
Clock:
1 h 07 min
